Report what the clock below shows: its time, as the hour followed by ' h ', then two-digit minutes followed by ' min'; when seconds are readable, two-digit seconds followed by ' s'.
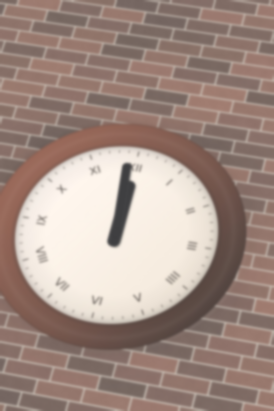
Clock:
11 h 59 min
